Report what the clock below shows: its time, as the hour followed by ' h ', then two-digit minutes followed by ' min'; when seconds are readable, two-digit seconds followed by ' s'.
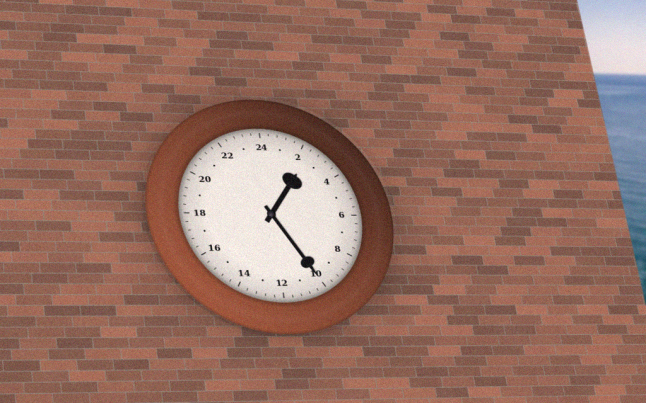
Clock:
2 h 25 min
